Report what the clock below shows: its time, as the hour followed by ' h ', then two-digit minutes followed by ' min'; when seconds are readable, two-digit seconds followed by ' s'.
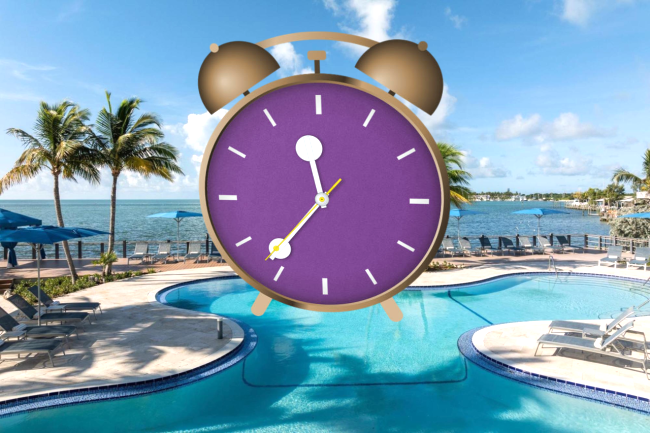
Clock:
11 h 36 min 37 s
